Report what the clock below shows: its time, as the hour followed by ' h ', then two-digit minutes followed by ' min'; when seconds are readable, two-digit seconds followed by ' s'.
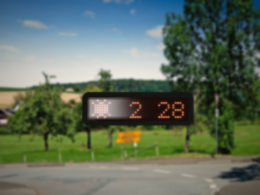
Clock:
2 h 28 min
